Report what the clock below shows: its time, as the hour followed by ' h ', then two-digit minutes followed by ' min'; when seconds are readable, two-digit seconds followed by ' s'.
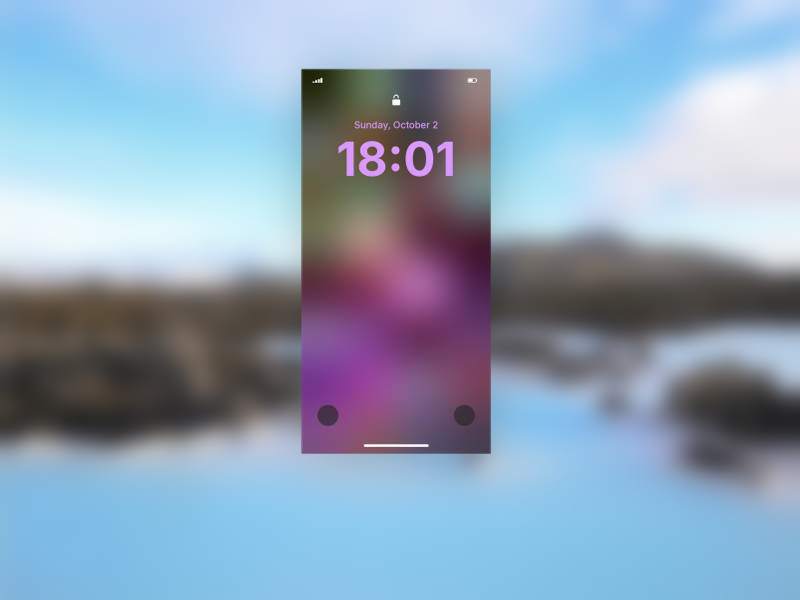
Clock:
18 h 01 min
